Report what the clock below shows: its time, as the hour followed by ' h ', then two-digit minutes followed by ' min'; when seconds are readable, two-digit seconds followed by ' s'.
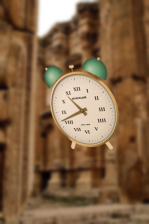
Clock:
10 h 42 min
